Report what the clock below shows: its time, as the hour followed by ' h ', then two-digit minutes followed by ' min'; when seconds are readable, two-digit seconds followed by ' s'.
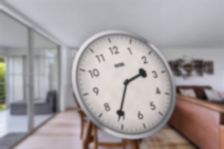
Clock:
2 h 36 min
